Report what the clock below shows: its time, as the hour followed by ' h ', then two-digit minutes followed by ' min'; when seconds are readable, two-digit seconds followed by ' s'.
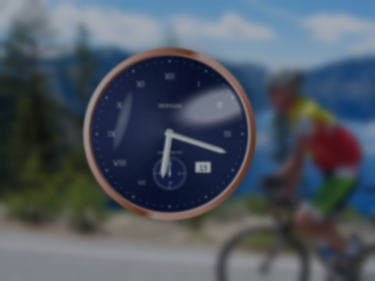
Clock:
6 h 18 min
